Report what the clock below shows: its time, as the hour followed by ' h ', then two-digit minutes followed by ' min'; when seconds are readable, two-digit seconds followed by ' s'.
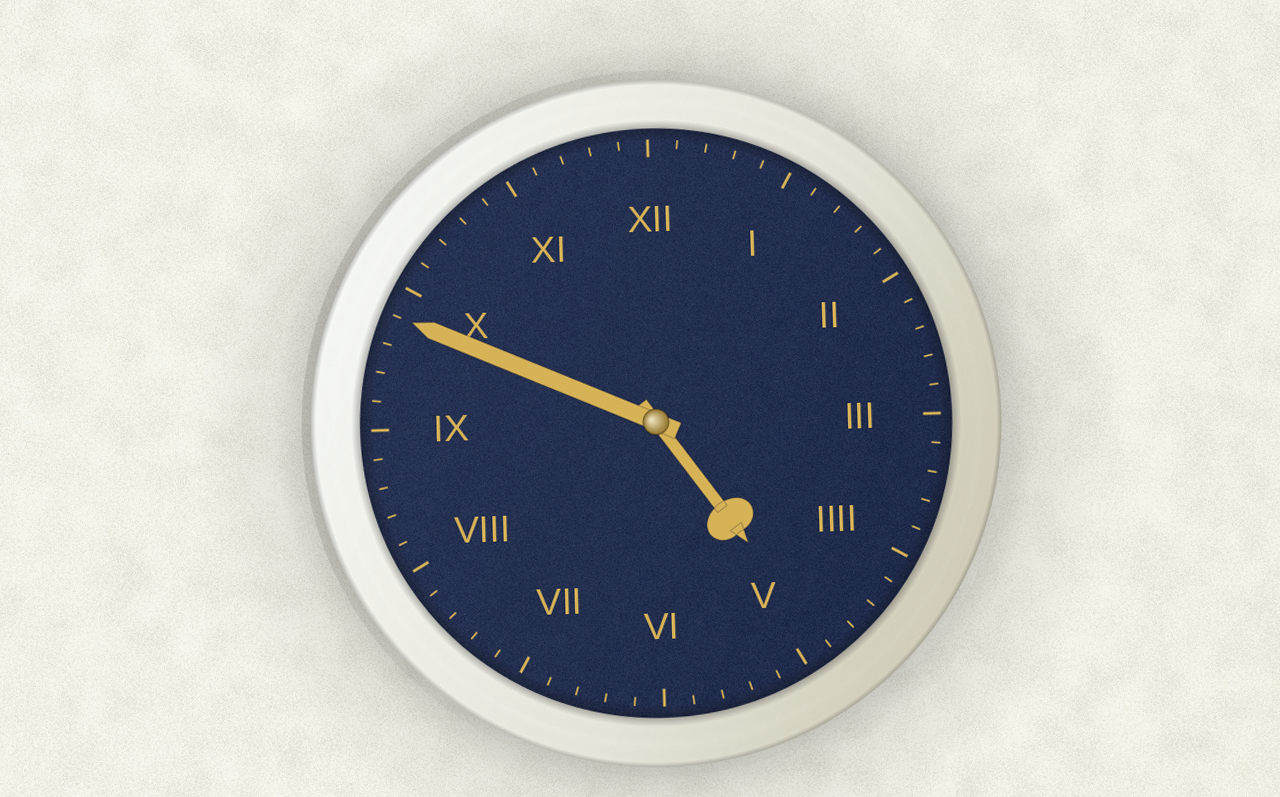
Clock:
4 h 49 min
